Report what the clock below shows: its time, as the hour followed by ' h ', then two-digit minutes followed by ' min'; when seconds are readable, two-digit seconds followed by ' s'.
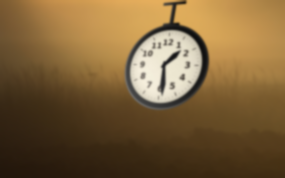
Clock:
1 h 29 min
